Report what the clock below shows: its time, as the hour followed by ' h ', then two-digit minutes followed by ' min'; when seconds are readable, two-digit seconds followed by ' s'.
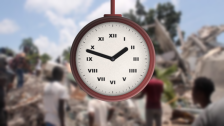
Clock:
1 h 48 min
